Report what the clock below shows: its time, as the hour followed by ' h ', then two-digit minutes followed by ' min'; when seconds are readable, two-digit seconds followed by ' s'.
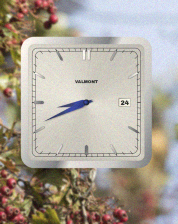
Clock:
8 h 41 min
